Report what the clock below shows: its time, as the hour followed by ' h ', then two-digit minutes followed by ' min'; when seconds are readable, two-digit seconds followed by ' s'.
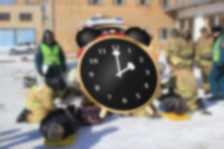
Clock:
2 h 00 min
